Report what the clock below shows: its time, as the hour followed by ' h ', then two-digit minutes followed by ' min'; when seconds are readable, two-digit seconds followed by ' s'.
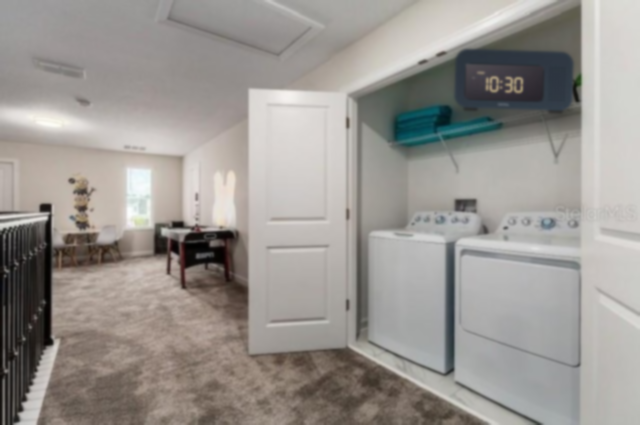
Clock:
10 h 30 min
